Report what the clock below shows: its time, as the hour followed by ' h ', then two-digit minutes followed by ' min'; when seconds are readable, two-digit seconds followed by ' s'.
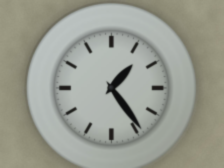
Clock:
1 h 24 min
